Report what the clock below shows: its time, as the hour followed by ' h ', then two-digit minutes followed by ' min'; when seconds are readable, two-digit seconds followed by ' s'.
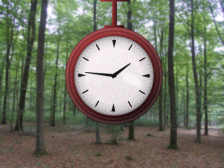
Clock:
1 h 46 min
